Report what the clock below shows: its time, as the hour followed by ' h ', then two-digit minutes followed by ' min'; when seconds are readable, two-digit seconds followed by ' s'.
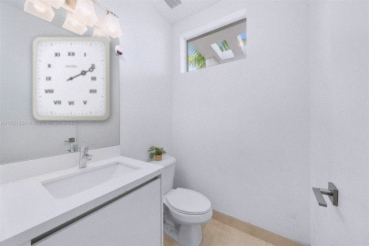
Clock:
2 h 11 min
